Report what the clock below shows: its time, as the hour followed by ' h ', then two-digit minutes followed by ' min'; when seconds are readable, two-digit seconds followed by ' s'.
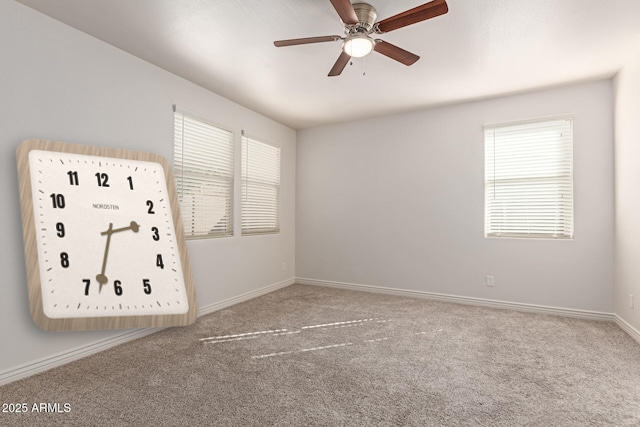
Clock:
2 h 33 min
